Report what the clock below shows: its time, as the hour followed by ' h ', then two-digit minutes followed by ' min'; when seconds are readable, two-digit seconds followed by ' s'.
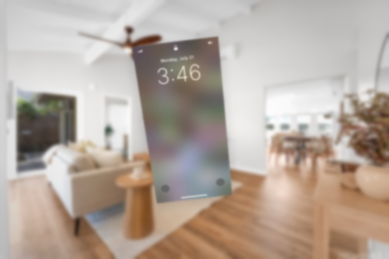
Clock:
3 h 46 min
